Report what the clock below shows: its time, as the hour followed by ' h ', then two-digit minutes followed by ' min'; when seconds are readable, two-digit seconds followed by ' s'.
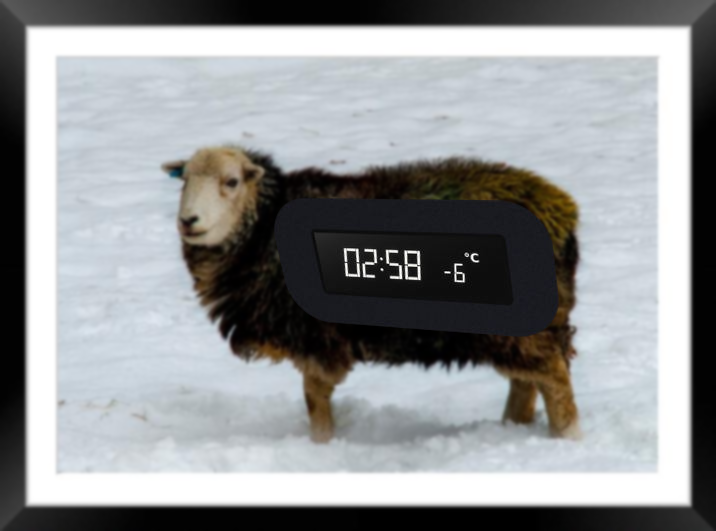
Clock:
2 h 58 min
